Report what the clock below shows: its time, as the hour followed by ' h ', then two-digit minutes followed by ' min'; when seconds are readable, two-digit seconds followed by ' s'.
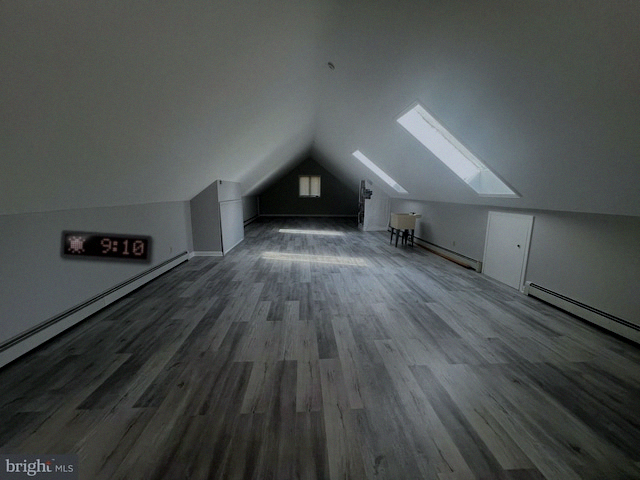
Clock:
9 h 10 min
